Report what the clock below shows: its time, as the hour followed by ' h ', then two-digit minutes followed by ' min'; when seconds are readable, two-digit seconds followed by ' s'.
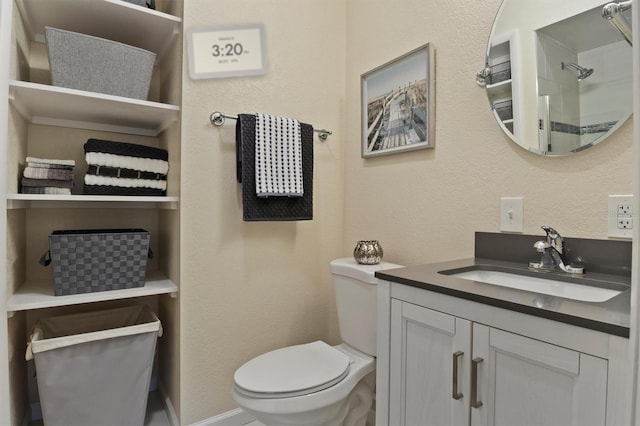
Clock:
3 h 20 min
